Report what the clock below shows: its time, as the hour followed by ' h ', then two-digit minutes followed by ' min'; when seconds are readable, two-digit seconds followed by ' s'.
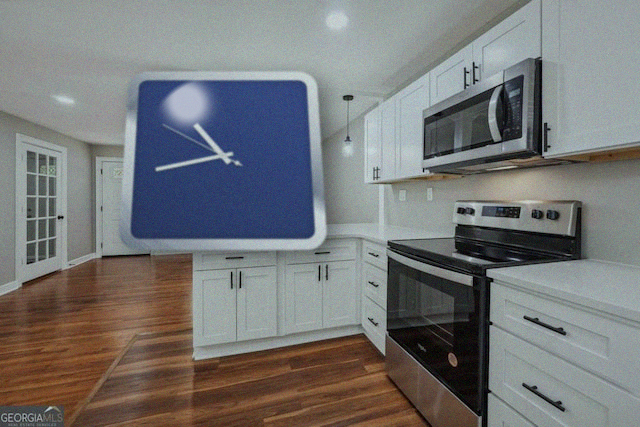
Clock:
10 h 42 min 50 s
